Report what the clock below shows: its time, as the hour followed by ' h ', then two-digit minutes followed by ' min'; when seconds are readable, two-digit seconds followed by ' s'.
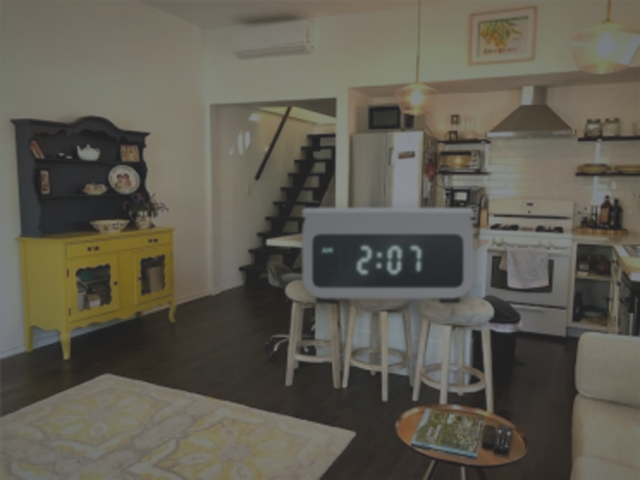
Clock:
2 h 07 min
